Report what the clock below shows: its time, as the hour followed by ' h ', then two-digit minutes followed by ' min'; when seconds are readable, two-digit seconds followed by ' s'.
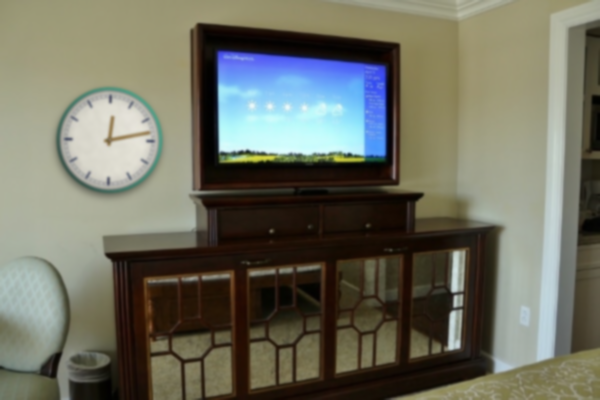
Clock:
12 h 13 min
